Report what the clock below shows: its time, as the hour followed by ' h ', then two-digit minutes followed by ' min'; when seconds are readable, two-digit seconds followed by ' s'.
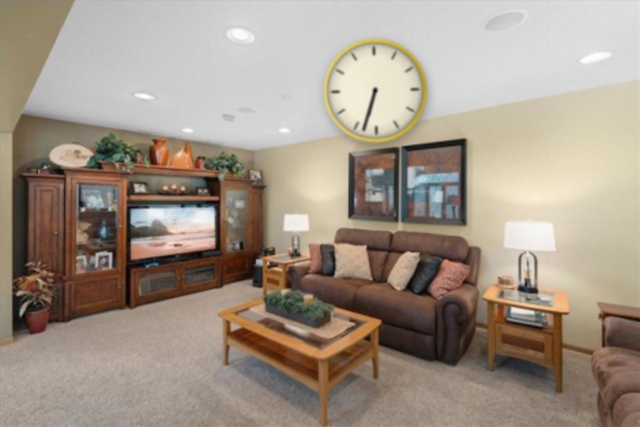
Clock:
6 h 33 min
